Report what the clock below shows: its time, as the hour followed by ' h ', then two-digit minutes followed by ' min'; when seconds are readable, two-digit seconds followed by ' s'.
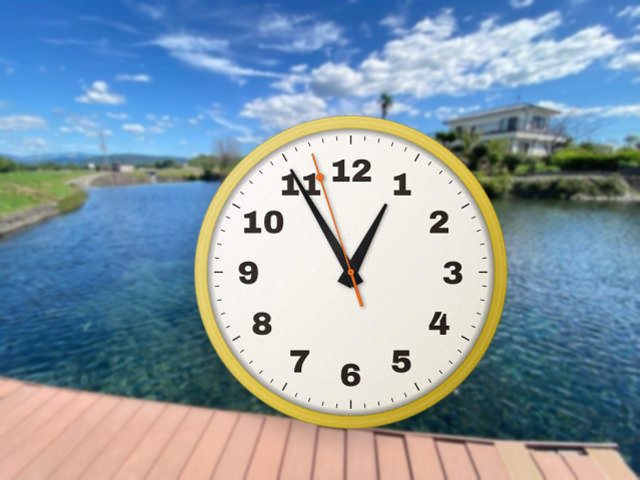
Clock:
12 h 54 min 57 s
